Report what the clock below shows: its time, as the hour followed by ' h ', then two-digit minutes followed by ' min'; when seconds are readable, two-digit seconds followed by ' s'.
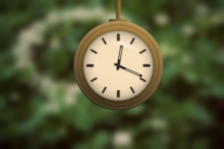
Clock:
12 h 19 min
